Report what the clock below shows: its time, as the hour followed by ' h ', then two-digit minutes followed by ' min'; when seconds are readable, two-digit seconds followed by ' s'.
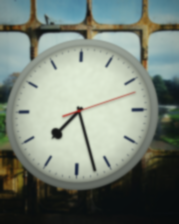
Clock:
7 h 27 min 12 s
